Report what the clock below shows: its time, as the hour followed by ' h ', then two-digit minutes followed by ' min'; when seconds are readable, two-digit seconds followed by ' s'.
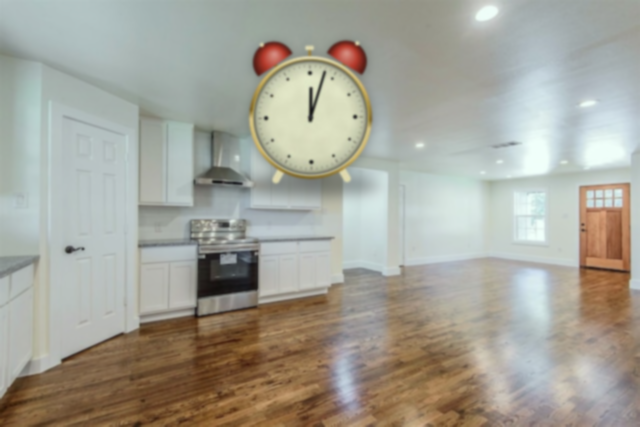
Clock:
12 h 03 min
